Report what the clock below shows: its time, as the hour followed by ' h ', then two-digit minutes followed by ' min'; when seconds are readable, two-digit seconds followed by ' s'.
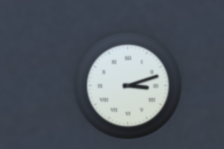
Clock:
3 h 12 min
